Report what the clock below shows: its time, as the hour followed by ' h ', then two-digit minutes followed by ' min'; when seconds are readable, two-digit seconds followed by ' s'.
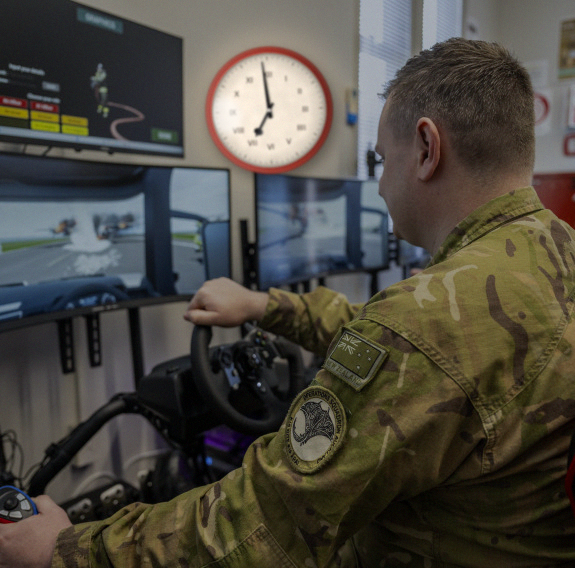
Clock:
6 h 59 min
